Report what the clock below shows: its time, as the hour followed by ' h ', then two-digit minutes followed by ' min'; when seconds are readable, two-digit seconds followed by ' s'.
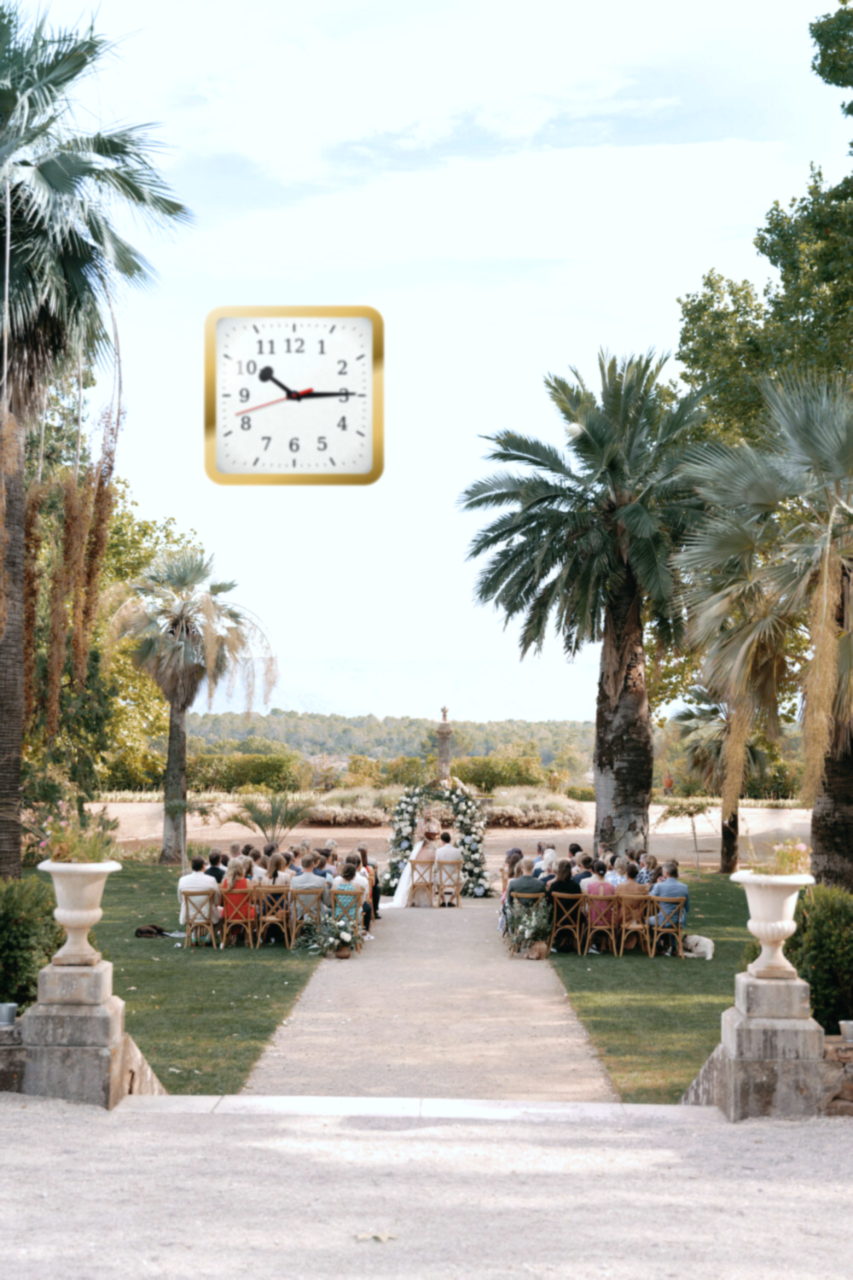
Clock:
10 h 14 min 42 s
